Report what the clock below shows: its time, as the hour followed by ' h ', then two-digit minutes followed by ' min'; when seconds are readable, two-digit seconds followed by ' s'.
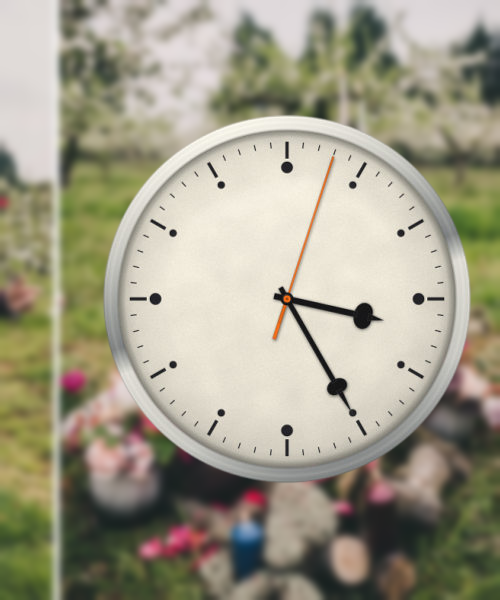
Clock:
3 h 25 min 03 s
